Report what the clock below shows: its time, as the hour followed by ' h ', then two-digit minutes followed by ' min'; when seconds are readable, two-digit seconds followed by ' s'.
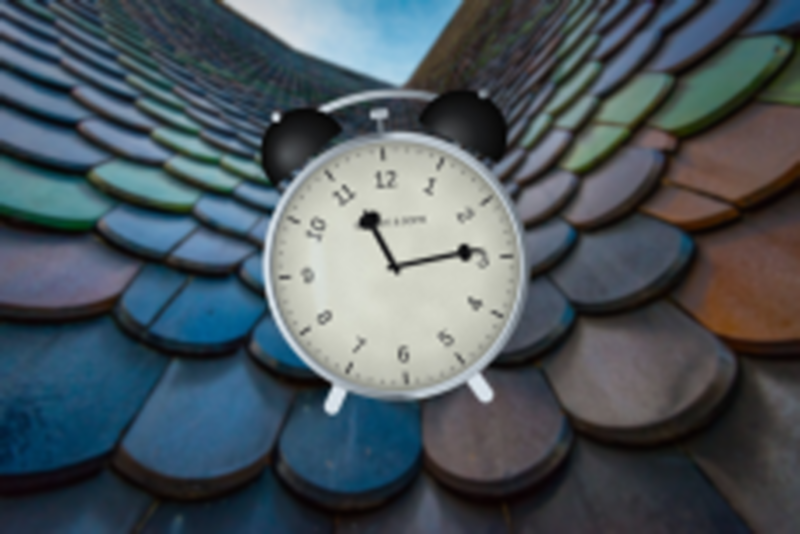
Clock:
11 h 14 min
